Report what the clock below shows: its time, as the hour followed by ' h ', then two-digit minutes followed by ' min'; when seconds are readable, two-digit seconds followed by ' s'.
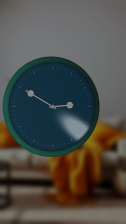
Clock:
2 h 50 min
